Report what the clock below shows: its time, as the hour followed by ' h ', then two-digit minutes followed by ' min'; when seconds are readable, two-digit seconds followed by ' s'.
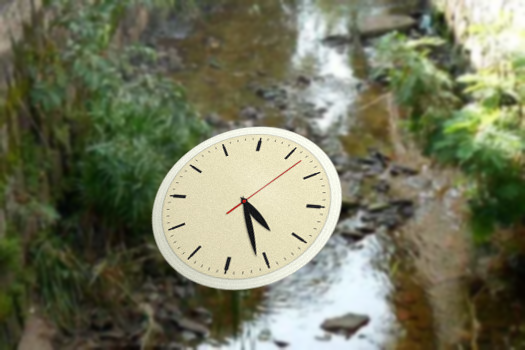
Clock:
4 h 26 min 07 s
